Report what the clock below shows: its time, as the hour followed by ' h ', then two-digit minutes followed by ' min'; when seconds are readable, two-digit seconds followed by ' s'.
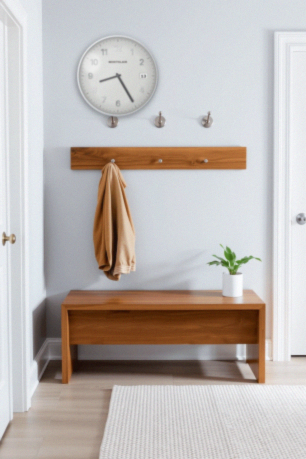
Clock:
8 h 25 min
